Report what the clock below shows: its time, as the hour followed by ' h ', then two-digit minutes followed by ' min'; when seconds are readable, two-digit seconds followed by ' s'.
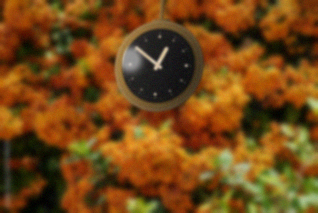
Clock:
12 h 51 min
